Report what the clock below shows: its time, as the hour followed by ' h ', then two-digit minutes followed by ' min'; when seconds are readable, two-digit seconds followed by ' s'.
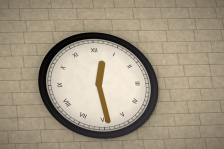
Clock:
12 h 29 min
